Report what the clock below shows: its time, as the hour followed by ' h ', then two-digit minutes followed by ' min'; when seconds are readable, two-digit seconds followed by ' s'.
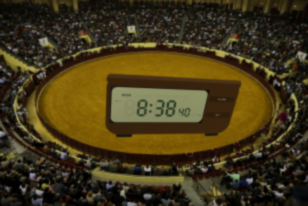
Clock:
8 h 38 min
